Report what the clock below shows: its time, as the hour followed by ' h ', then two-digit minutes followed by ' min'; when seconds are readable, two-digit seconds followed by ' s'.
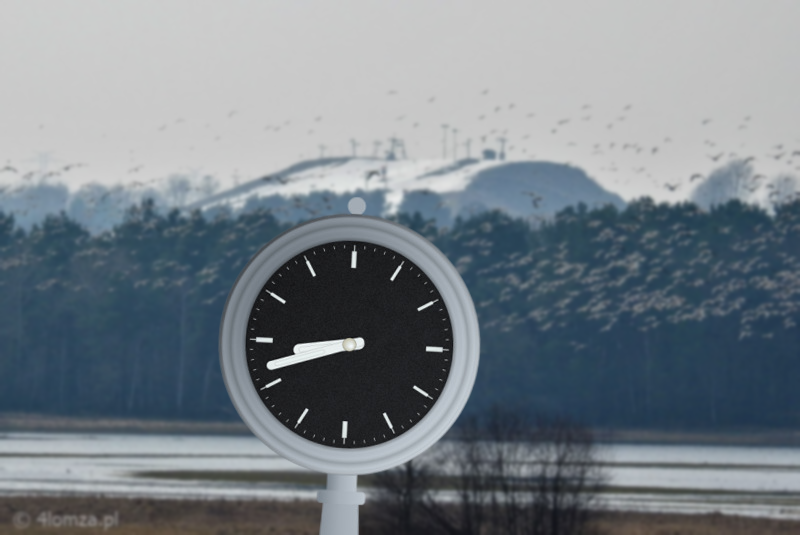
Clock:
8 h 42 min
